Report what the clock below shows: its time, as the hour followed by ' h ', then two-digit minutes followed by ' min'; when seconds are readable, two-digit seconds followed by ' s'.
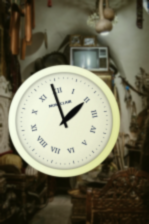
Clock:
1 h 59 min
